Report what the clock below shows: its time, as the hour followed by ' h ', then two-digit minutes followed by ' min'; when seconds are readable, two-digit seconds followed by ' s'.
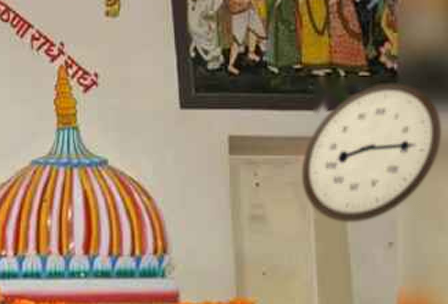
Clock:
8 h 14 min
